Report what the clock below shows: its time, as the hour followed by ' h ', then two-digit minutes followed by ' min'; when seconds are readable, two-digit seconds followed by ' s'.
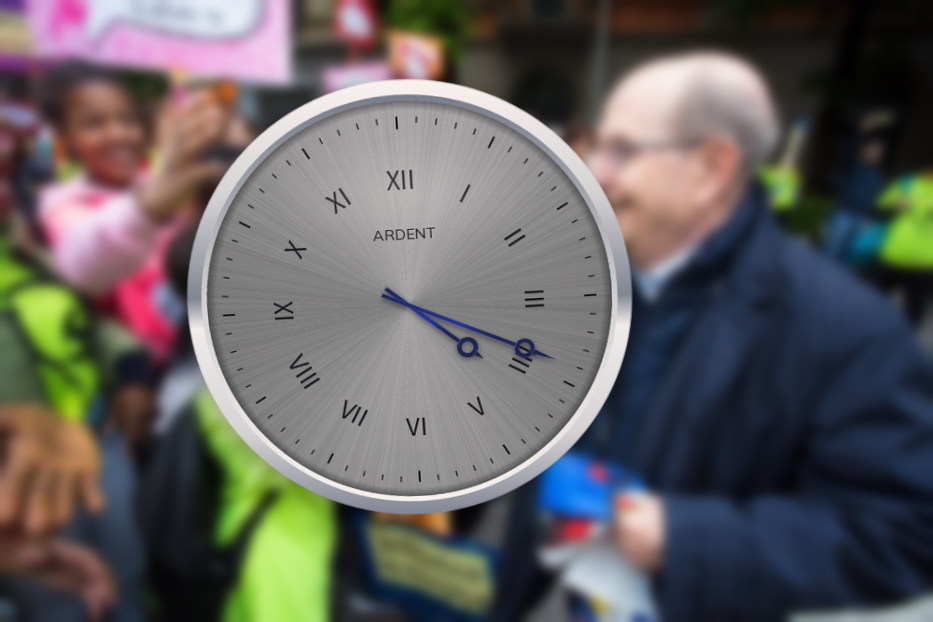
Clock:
4 h 19 min
